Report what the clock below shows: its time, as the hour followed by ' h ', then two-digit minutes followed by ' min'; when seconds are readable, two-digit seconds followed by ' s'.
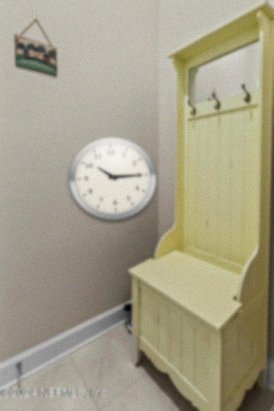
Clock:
10 h 15 min
